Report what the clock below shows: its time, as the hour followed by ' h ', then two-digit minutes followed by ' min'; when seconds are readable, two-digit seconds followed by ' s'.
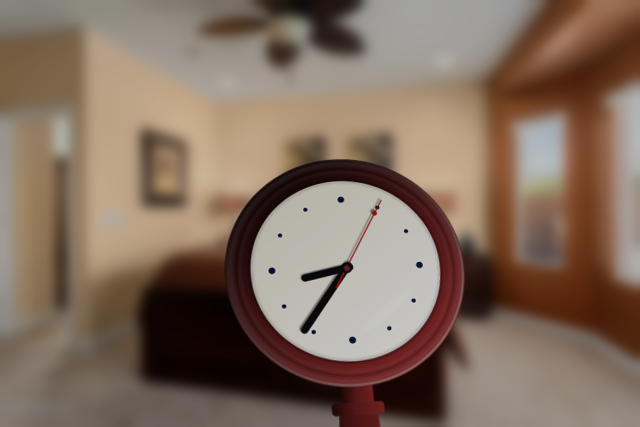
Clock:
8 h 36 min 05 s
